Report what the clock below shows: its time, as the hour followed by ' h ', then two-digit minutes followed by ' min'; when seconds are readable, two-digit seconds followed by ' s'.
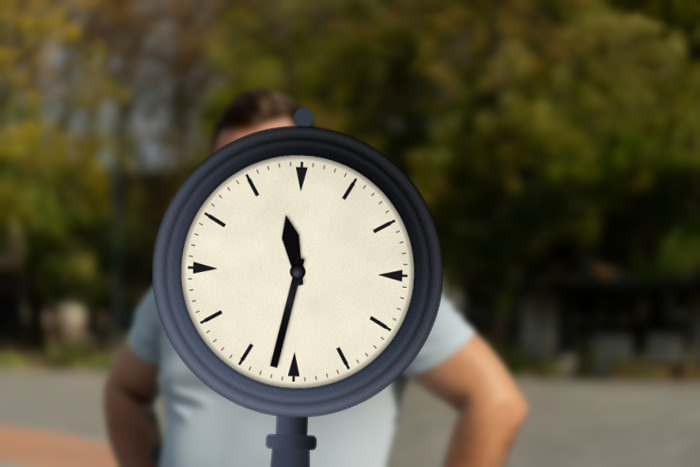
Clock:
11 h 32 min
